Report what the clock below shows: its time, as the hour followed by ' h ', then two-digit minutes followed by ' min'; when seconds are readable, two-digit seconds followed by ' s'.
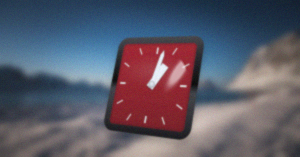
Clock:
1 h 02 min
